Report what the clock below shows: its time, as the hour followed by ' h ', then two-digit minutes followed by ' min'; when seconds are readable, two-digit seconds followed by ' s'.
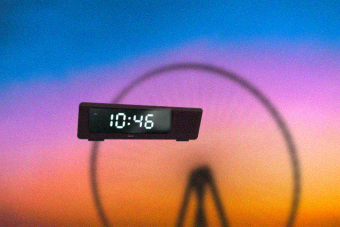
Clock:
10 h 46 min
